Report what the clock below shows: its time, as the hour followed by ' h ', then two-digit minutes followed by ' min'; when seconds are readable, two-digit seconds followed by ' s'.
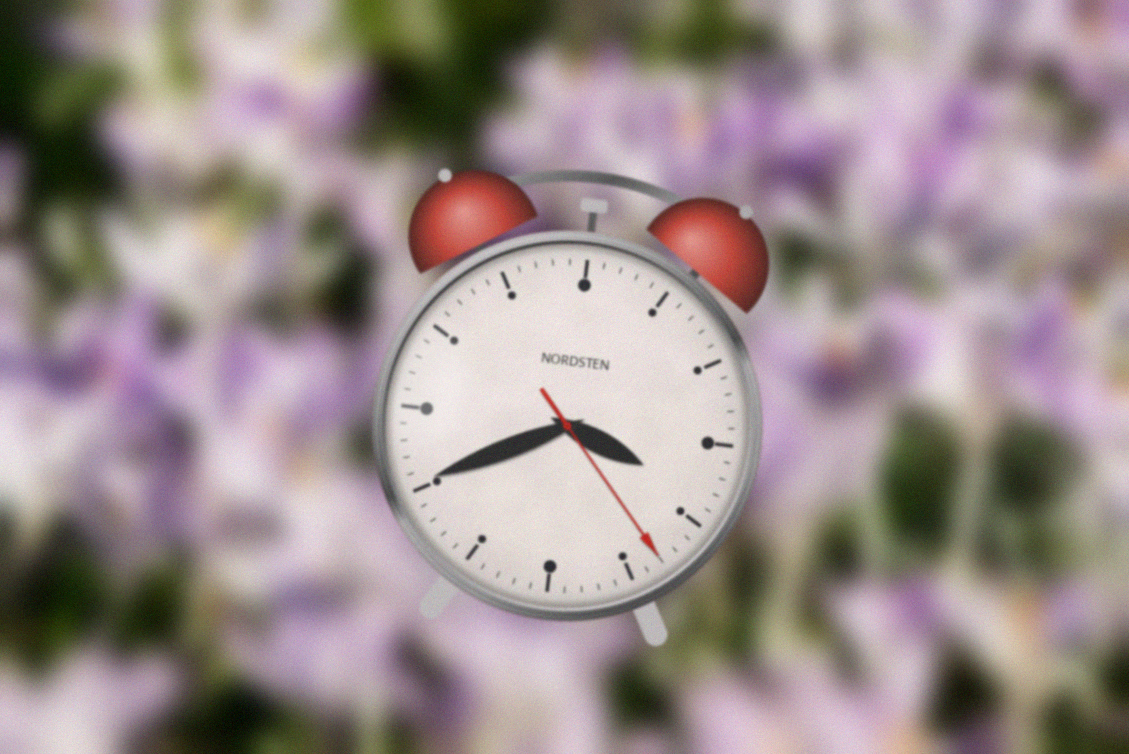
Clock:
3 h 40 min 23 s
